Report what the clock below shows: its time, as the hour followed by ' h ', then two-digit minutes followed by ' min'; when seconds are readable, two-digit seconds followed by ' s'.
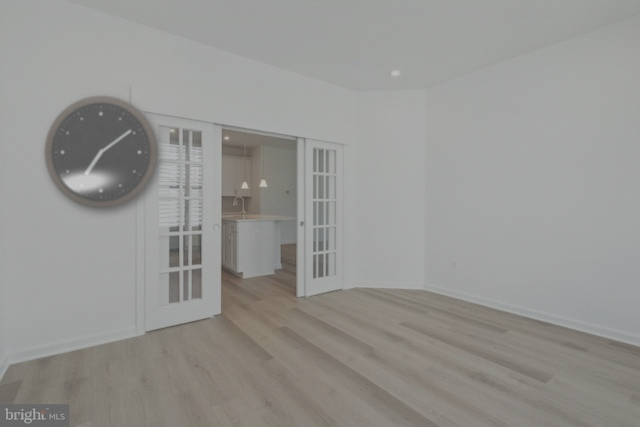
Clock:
7 h 09 min
